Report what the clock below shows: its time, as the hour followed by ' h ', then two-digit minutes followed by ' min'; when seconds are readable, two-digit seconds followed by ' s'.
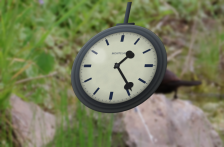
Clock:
1 h 24 min
